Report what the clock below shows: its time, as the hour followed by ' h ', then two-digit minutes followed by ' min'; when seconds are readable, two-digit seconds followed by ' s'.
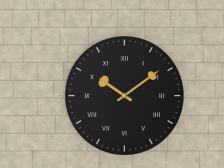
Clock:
10 h 09 min
